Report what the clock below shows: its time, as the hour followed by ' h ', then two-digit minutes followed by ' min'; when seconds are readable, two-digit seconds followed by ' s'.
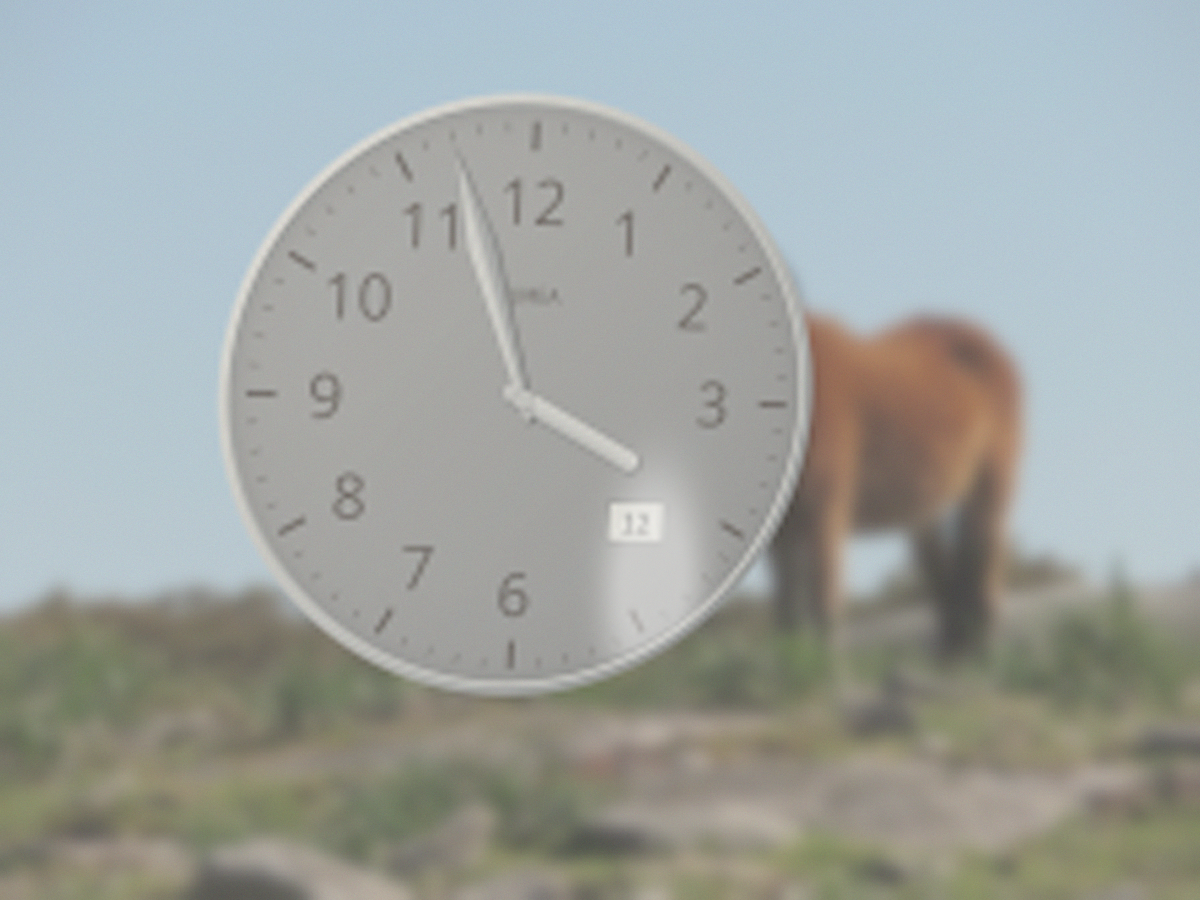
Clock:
3 h 57 min
